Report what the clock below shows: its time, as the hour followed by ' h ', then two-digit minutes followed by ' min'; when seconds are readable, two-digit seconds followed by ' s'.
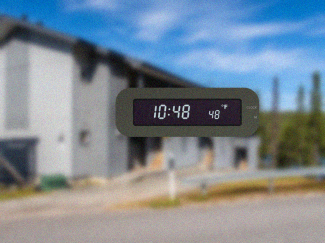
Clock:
10 h 48 min
